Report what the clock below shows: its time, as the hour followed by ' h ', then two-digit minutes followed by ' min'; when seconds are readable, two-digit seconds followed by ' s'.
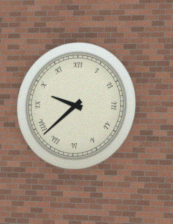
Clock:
9 h 38 min
